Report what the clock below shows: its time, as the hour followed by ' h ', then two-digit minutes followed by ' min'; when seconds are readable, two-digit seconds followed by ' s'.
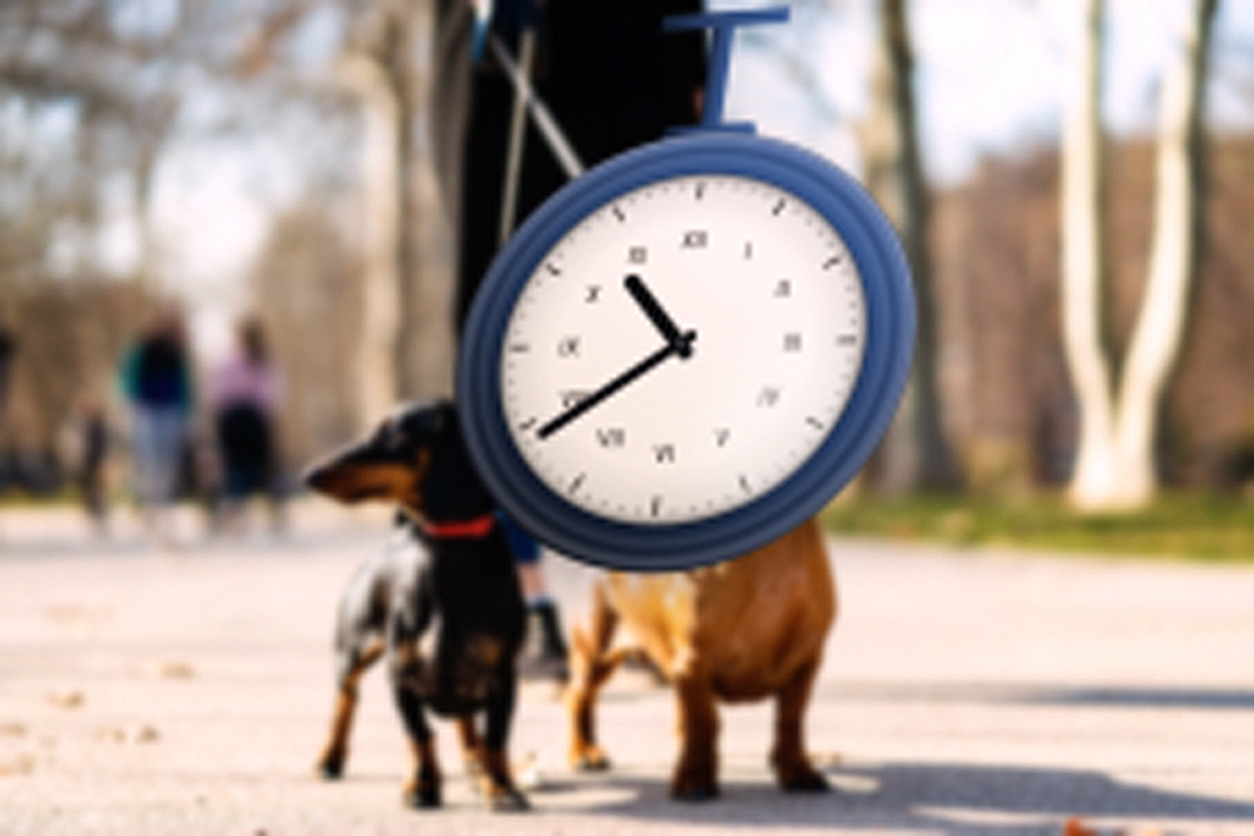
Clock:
10 h 39 min
